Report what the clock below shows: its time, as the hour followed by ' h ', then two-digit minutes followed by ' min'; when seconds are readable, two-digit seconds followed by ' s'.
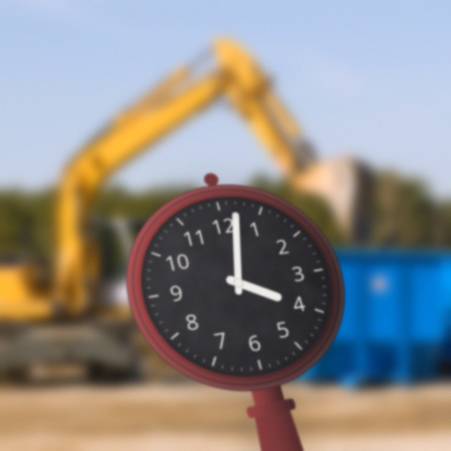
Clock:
4 h 02 min
